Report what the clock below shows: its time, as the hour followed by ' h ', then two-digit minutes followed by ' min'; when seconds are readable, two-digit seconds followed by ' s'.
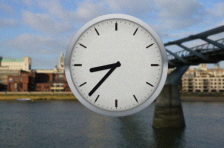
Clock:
8 h 37 min
